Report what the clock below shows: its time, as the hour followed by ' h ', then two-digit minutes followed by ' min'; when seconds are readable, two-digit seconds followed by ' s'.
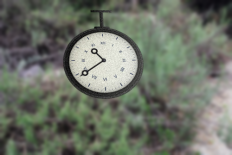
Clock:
10 h 39 min
